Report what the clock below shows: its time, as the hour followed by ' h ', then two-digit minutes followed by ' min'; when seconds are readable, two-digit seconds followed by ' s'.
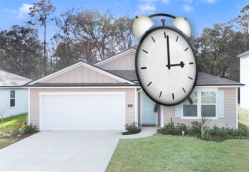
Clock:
3 h 01 min
